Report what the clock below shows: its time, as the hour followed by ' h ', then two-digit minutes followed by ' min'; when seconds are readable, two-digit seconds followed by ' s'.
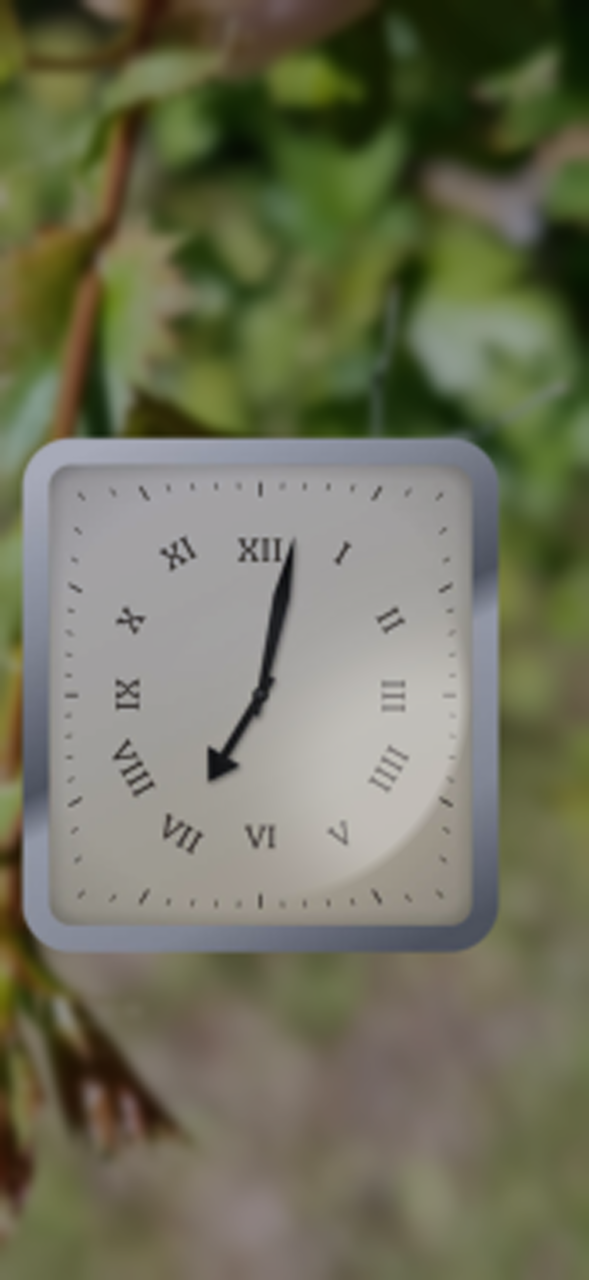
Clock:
7 h 02 min
